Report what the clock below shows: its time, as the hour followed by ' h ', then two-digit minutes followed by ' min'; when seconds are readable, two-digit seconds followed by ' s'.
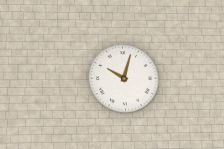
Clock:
10 h 03 min
